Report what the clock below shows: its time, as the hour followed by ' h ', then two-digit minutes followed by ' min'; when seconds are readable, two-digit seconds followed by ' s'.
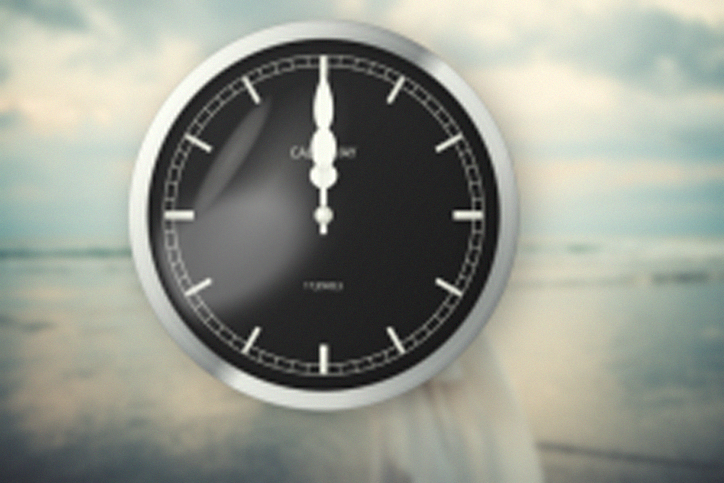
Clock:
12 h 00 min
